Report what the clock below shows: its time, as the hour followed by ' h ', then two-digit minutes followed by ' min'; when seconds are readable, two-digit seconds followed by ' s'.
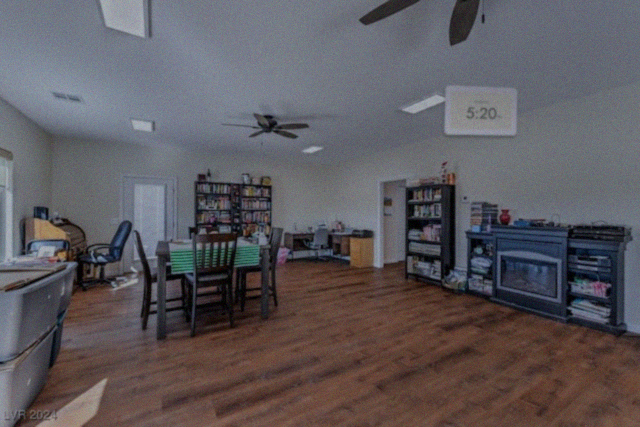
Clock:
5 h 20 min
